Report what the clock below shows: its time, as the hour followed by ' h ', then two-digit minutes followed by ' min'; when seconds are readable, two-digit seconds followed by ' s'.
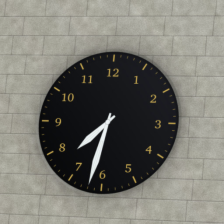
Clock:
7 h 32 min
